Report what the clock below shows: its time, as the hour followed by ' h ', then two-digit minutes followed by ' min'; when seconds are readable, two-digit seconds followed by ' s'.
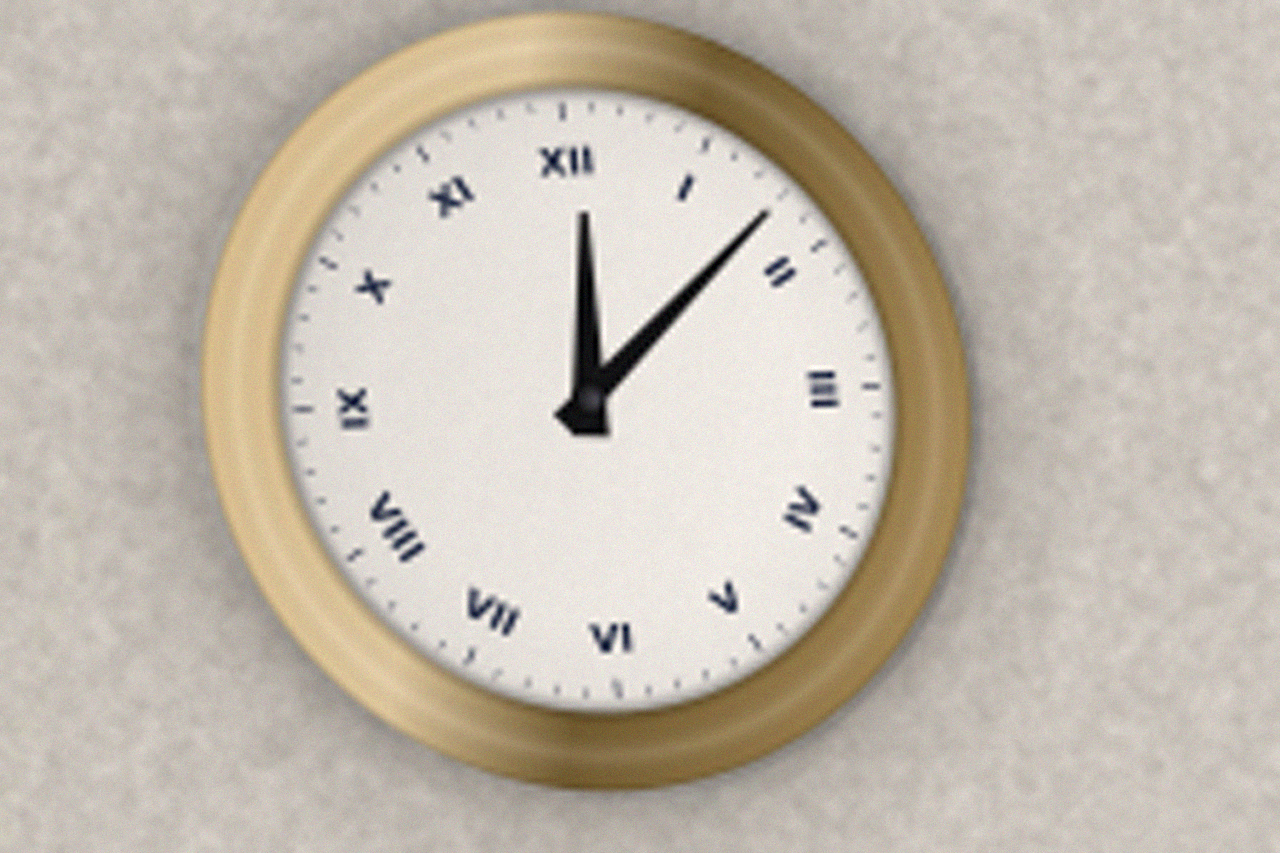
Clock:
12 h 08 min
